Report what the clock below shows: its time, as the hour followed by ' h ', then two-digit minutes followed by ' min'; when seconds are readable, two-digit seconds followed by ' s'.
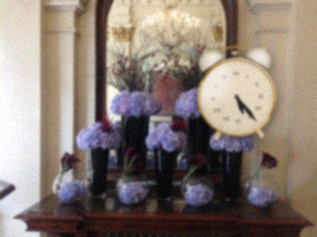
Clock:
5 h 24 min
